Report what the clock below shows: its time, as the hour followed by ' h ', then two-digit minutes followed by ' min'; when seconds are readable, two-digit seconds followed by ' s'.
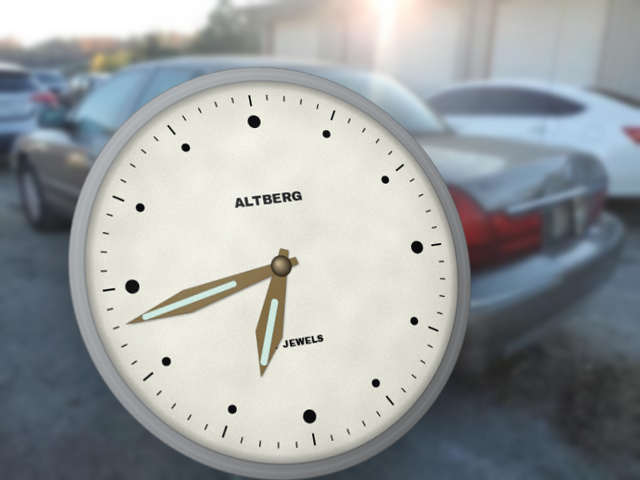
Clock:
6 h 43 min
